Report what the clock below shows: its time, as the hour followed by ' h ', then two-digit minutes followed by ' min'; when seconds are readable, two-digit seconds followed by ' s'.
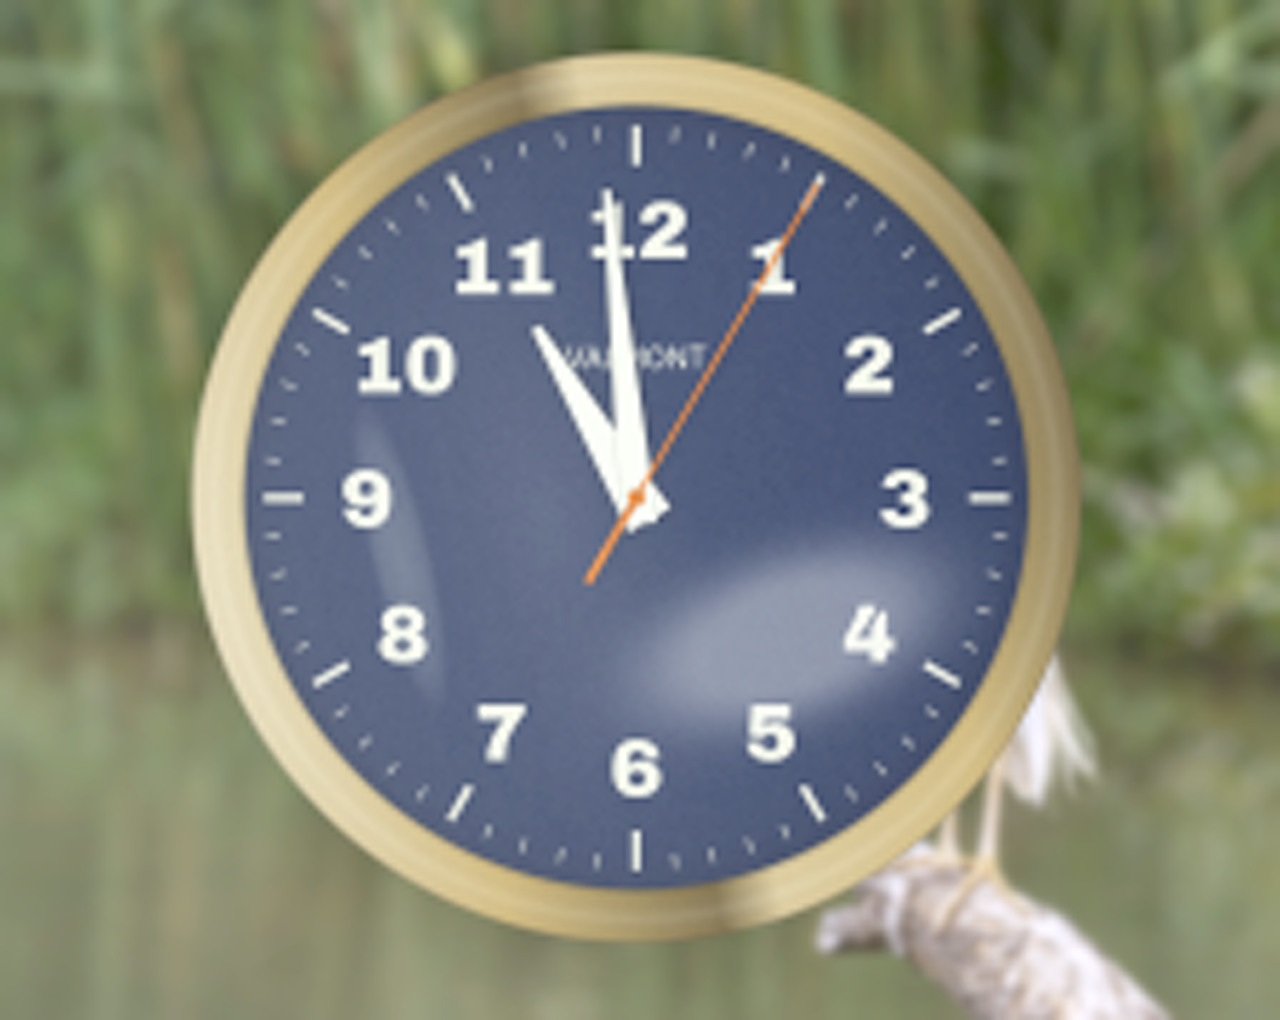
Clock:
10 h 59 min 05 s
